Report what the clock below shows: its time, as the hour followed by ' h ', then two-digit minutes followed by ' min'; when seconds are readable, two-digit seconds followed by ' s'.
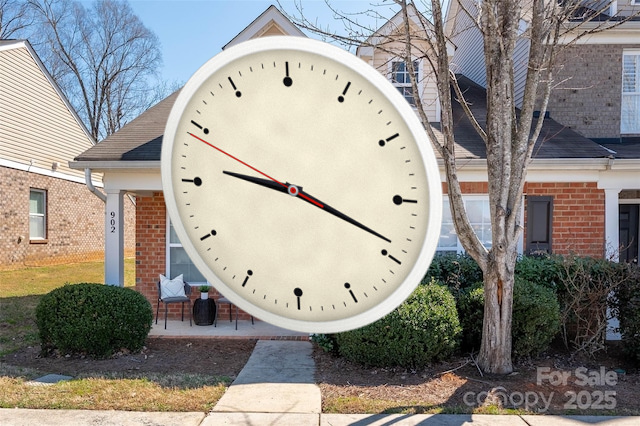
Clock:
9 h 18 min 49 s
